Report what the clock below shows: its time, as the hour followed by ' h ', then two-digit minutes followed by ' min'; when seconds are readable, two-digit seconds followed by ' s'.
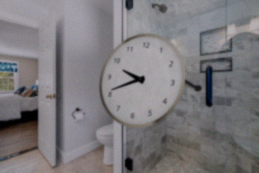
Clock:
9 h 41 min
